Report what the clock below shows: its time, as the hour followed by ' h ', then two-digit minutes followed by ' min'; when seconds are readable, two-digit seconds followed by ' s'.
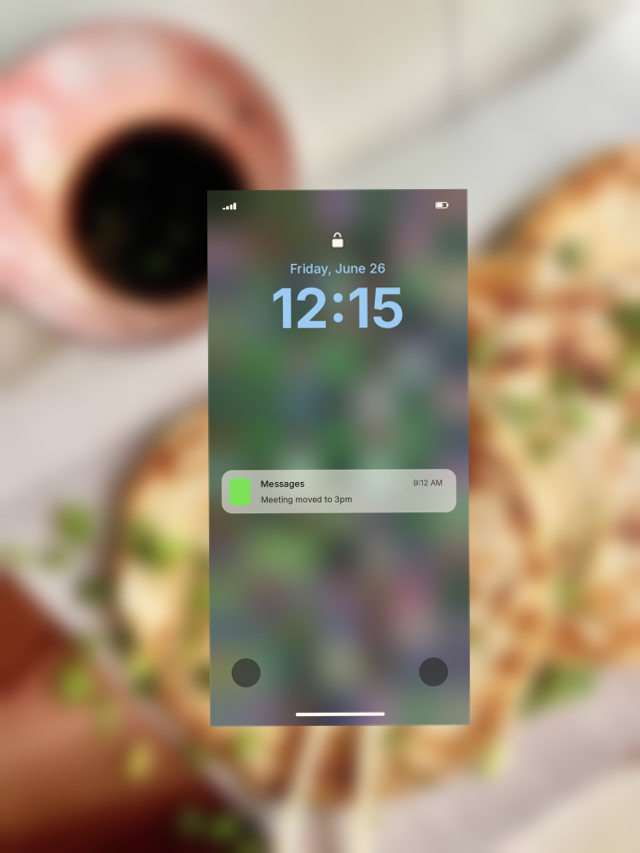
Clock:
12 h 15 min
